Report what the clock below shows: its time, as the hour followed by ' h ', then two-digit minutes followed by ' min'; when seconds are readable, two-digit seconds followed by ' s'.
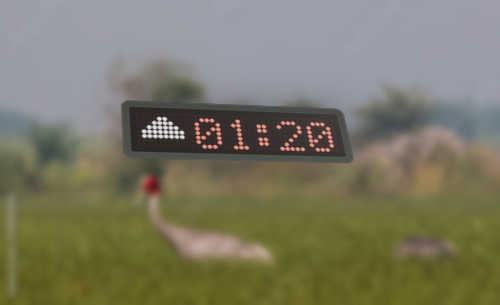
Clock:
1 h 20 min
